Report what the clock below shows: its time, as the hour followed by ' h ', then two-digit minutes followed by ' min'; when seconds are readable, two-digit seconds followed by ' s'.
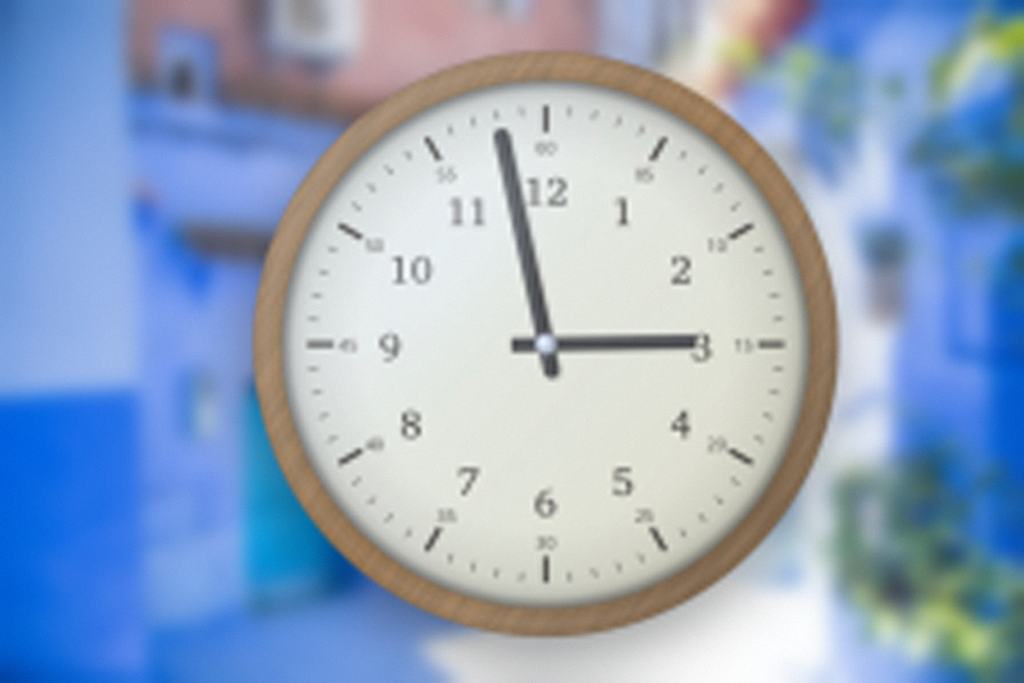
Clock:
2 h 58 min
